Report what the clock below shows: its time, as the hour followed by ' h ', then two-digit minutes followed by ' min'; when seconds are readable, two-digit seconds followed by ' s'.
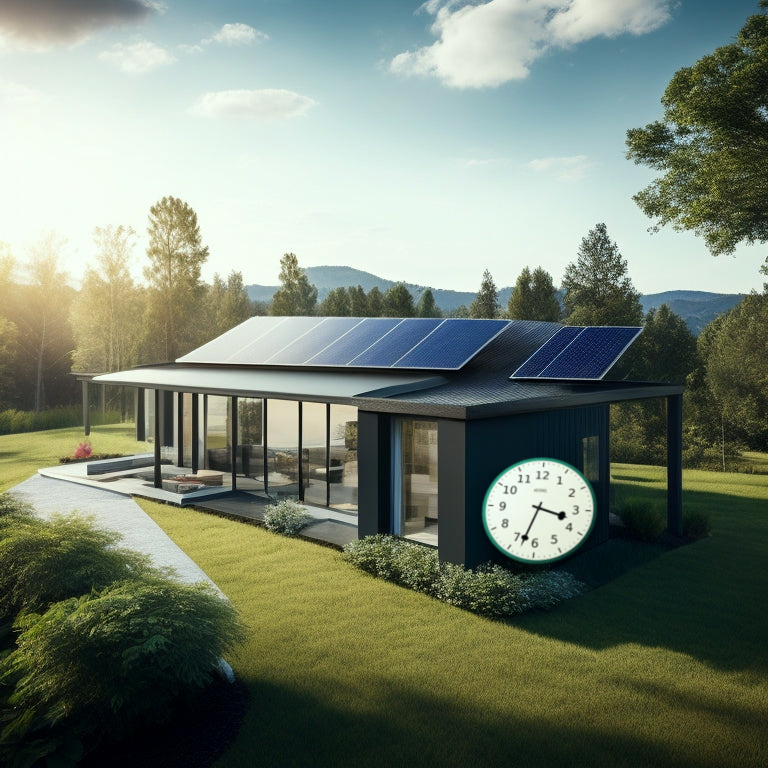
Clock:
3 h 33 min
